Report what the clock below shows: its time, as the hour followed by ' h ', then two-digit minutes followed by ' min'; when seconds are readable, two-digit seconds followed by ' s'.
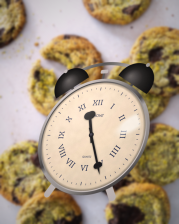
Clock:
11 h 26 min
